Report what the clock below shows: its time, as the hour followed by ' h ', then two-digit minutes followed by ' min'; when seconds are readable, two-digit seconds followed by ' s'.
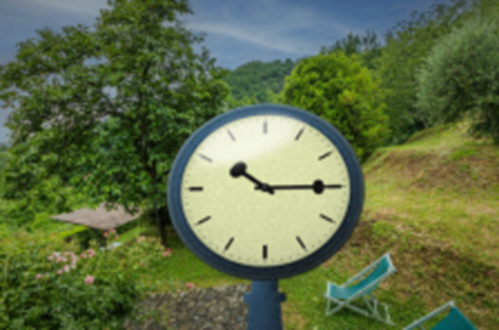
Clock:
10 h 15 min
